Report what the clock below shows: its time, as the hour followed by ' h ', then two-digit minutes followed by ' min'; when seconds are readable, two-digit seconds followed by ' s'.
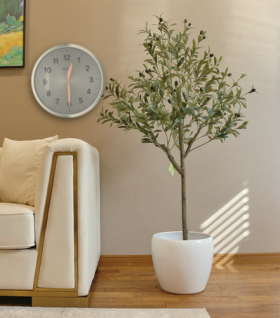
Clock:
12 h 30 min
